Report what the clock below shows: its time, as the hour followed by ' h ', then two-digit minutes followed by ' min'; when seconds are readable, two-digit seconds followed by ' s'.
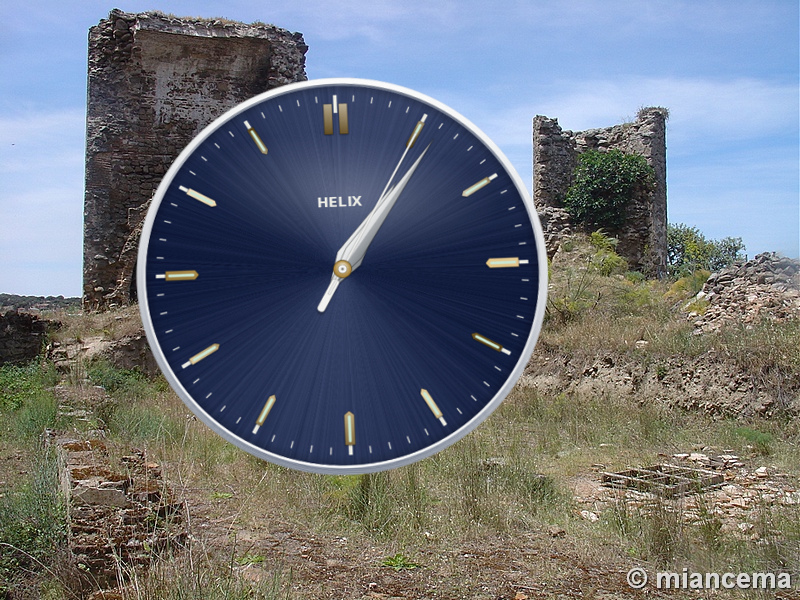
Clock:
1 h 06 min 05 s
